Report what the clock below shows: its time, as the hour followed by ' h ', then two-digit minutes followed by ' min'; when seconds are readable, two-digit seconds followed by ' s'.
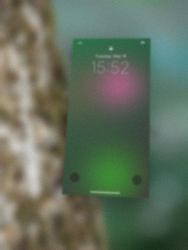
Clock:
15 h 52 min
